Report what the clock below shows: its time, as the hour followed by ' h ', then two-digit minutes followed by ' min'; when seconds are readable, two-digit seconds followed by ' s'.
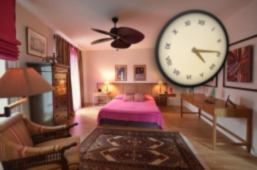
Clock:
4 h 14 min
